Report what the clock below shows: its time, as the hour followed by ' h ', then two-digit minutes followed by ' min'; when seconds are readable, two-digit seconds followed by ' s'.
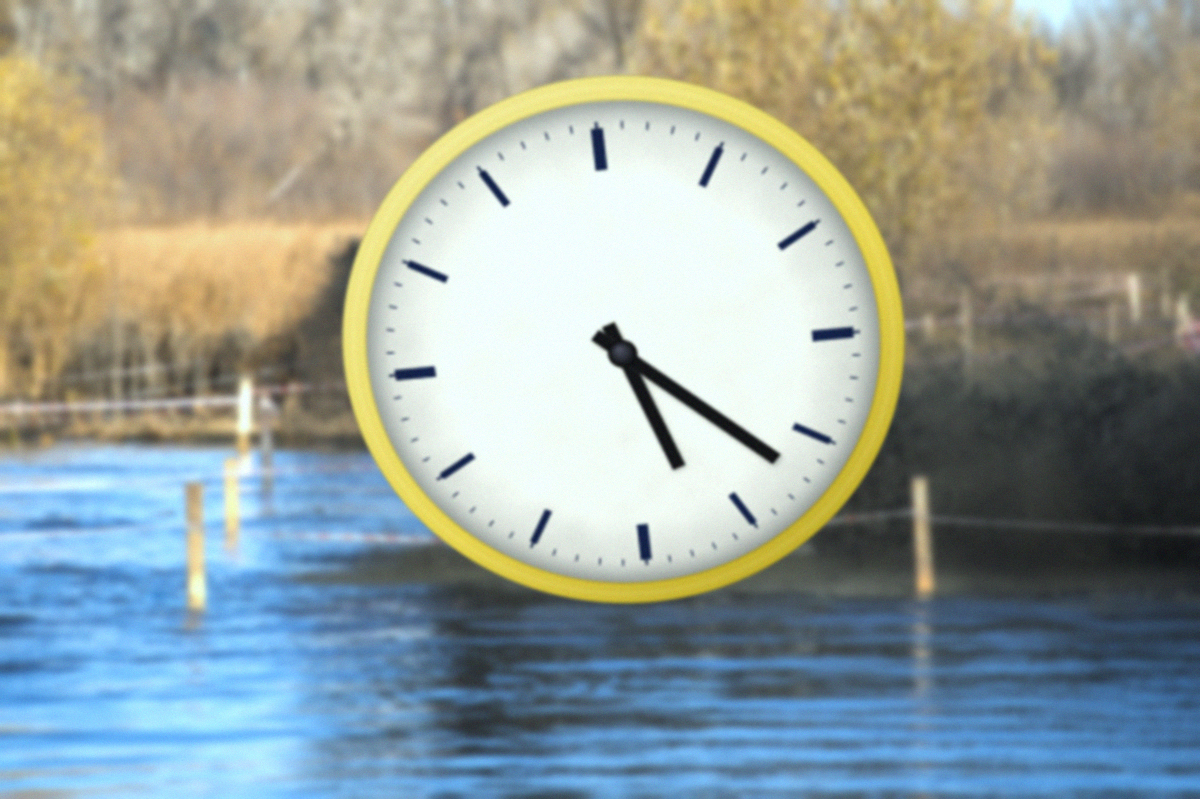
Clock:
5 h 22 min
